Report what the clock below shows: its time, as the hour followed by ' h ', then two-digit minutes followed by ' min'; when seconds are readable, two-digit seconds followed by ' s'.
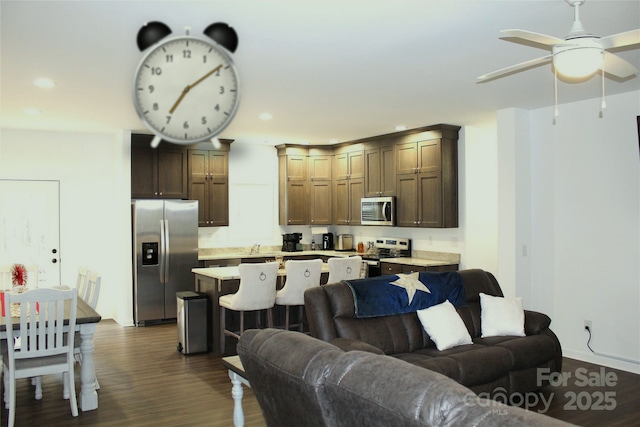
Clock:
7 h 09 min
